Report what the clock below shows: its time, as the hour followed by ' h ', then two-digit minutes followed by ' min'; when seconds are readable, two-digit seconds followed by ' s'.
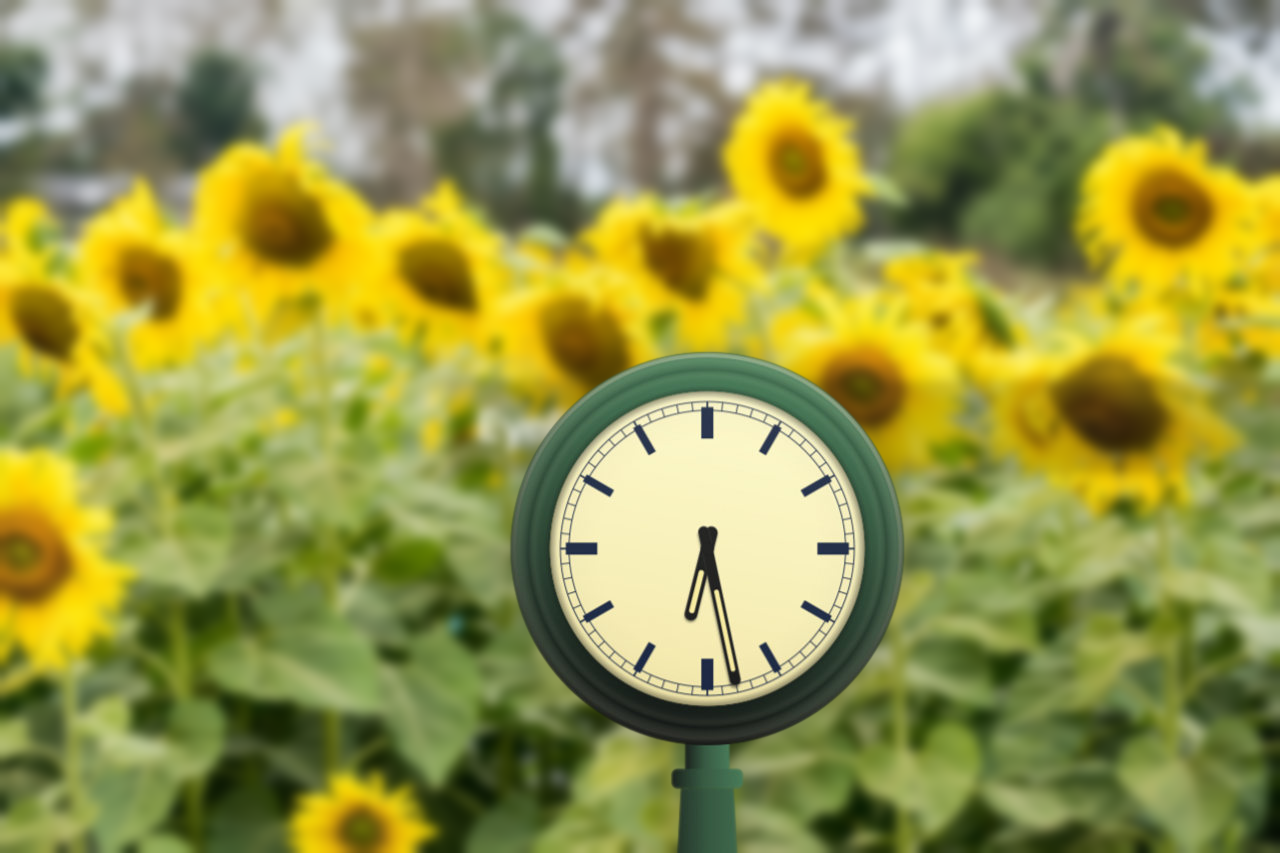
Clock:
6 h 28 min
